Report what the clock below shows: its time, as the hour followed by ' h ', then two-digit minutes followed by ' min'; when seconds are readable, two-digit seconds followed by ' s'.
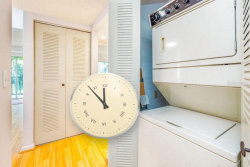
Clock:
11 h 53 min
